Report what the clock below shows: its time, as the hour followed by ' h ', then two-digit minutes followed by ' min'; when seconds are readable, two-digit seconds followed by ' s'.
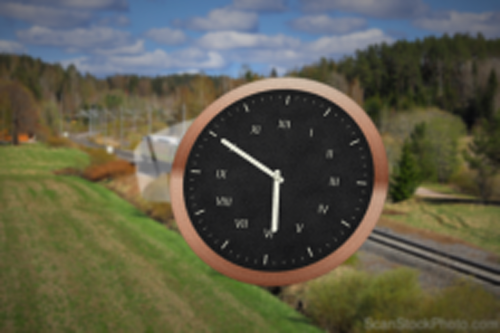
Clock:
5 h 50 min
